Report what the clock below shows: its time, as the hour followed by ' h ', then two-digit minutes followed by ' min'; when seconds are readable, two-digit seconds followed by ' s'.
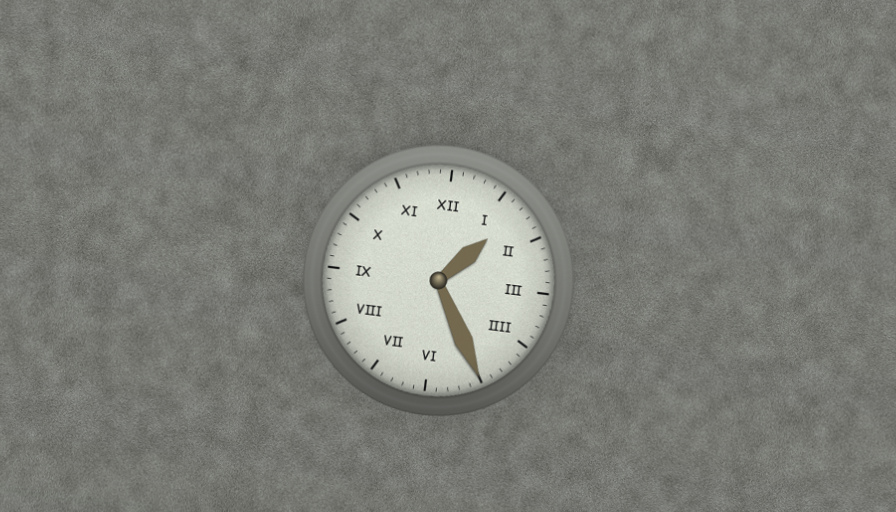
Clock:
1 h 25 min
